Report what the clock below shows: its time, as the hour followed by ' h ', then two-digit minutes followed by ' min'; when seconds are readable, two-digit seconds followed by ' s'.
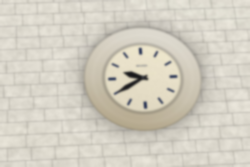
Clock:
9 h 40 min
